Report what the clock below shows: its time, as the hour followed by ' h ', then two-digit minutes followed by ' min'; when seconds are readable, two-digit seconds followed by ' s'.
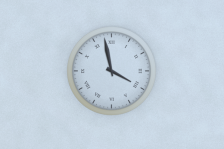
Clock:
3 h 58 min
